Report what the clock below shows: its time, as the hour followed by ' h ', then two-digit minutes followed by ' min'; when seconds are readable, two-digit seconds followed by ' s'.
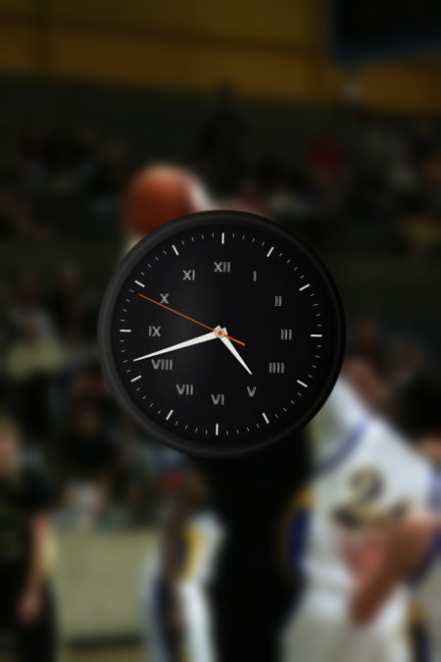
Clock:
4 h 41 min 49 s
